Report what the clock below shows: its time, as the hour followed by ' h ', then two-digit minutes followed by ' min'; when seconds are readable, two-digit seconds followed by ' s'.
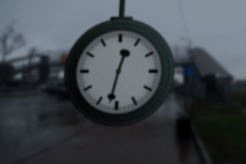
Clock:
12 h 32 min
